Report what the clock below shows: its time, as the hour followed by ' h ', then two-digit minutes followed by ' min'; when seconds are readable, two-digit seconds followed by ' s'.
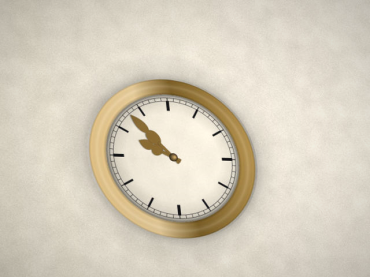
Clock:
9 h 53 min
